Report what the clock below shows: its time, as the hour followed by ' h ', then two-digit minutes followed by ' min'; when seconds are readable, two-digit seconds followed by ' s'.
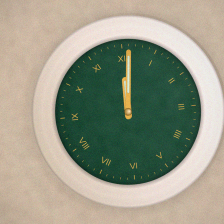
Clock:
12 h 01 min
